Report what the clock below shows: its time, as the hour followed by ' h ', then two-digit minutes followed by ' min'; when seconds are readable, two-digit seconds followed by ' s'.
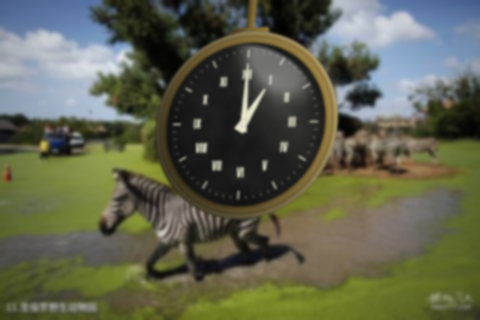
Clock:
1 h 00 min
